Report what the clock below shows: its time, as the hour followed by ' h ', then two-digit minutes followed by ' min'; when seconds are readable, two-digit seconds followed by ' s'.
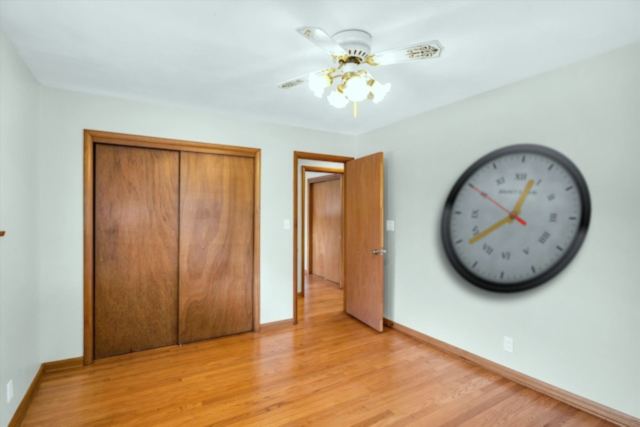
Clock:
12 h 38 min 50 s
